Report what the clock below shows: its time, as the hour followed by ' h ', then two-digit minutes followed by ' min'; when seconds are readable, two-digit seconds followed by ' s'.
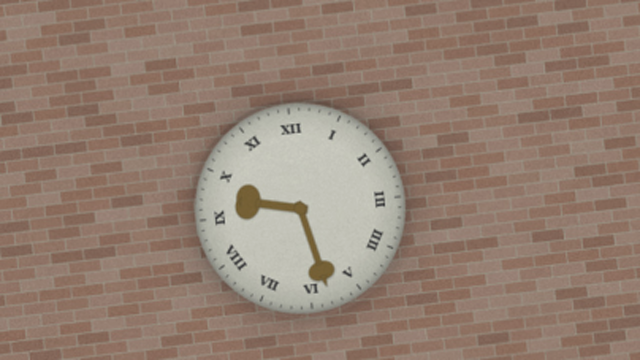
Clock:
9 h 28 min
